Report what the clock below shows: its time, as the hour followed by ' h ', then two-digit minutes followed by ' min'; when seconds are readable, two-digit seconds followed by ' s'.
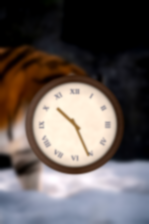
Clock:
10 h 26 min
